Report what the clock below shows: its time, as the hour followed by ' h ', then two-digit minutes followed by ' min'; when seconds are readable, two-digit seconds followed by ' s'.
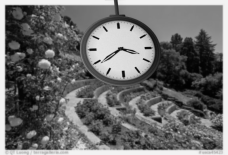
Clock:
3 h 39 min
